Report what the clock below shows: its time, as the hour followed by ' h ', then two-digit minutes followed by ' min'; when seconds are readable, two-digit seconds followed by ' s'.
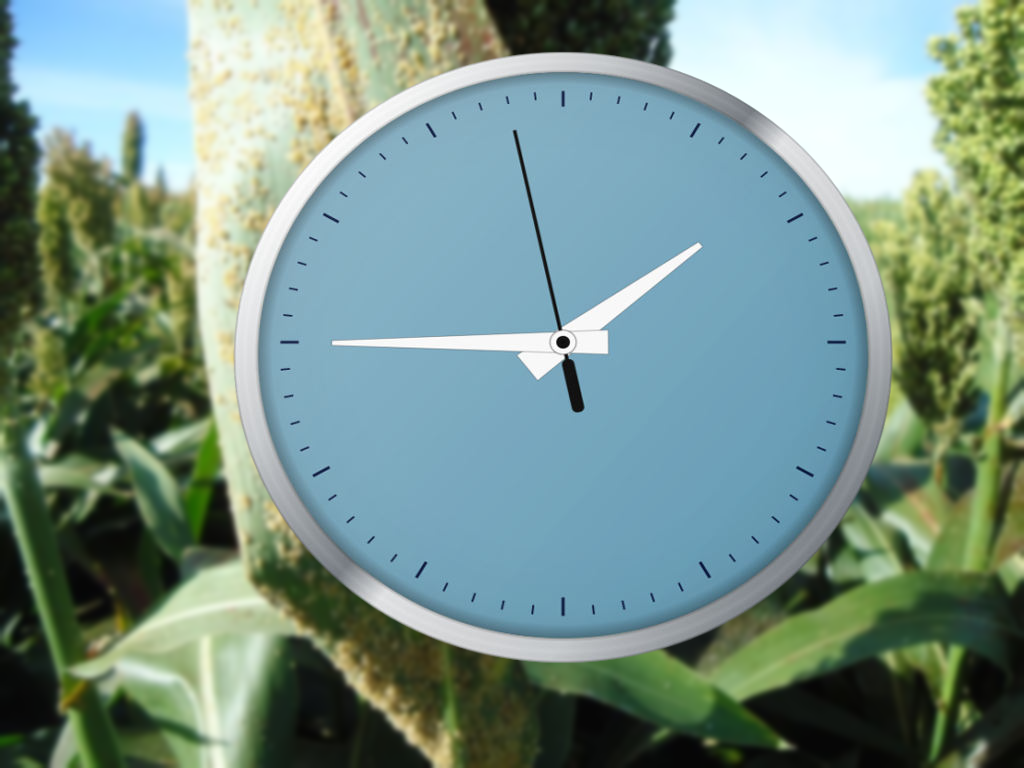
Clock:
1 h 44 min 58 s
